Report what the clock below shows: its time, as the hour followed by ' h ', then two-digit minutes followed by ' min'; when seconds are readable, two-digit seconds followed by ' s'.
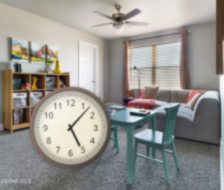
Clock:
5 h 07 min
